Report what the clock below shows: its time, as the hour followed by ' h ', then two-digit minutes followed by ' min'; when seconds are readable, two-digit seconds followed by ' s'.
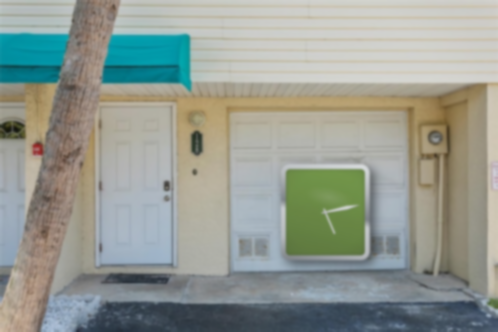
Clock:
5 h 13 min
